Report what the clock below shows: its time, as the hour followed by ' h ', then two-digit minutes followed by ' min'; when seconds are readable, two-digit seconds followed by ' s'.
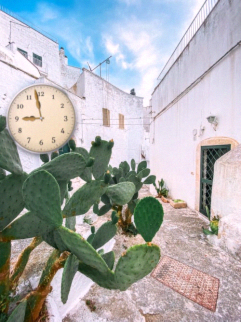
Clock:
8 h 58 min
